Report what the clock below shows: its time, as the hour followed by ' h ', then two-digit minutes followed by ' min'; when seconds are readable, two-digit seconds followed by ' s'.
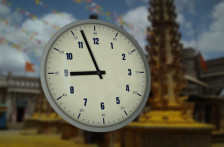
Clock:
8 h 57 min
